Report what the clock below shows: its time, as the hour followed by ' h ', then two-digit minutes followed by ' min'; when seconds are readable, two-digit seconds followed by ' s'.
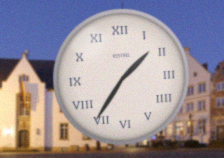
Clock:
1 h 36 min
